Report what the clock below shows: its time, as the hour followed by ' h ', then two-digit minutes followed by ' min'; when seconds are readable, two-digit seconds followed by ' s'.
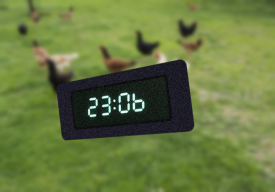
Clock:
23 h 06 min
